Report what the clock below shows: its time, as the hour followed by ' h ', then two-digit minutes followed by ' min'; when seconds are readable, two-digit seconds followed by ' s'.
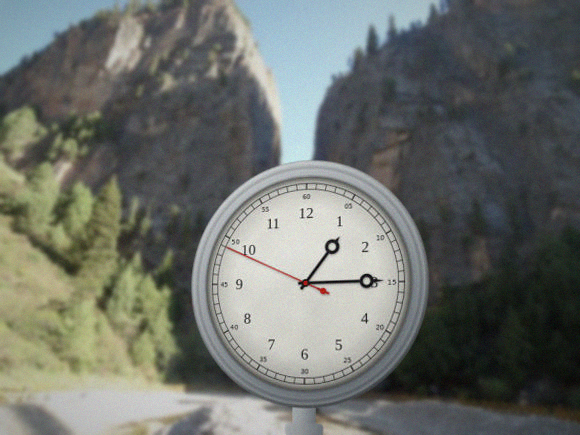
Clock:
1 h 14 min 49 s
